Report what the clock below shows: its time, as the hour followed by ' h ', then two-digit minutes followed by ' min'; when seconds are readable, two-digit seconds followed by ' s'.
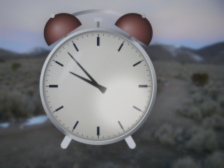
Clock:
9 h 53 min
